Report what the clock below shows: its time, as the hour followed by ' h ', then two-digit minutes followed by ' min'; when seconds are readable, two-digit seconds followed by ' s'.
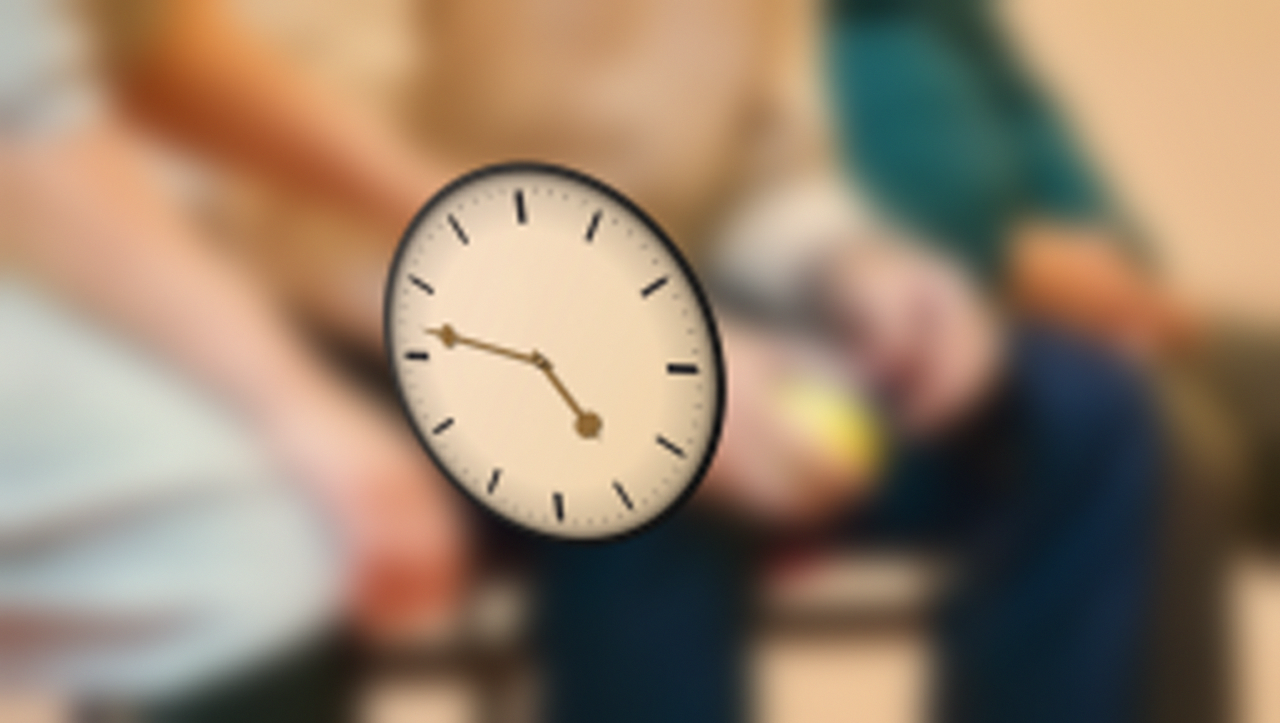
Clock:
4 h 47 min
